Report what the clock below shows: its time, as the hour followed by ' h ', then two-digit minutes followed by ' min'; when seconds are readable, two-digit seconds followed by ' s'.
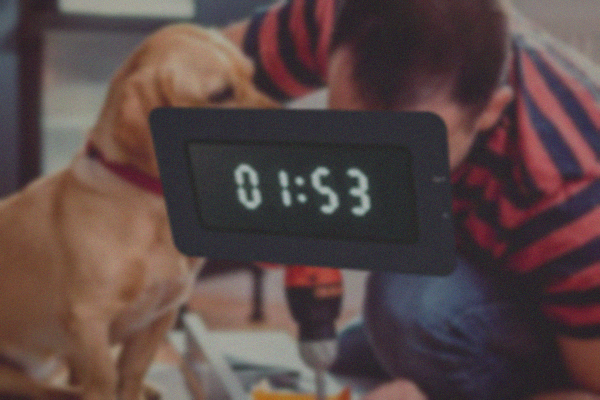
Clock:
1 h 53 min
